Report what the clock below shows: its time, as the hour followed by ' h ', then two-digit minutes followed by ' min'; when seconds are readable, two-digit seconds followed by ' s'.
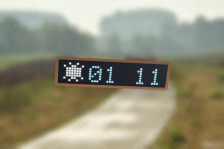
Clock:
1 h 11 min
